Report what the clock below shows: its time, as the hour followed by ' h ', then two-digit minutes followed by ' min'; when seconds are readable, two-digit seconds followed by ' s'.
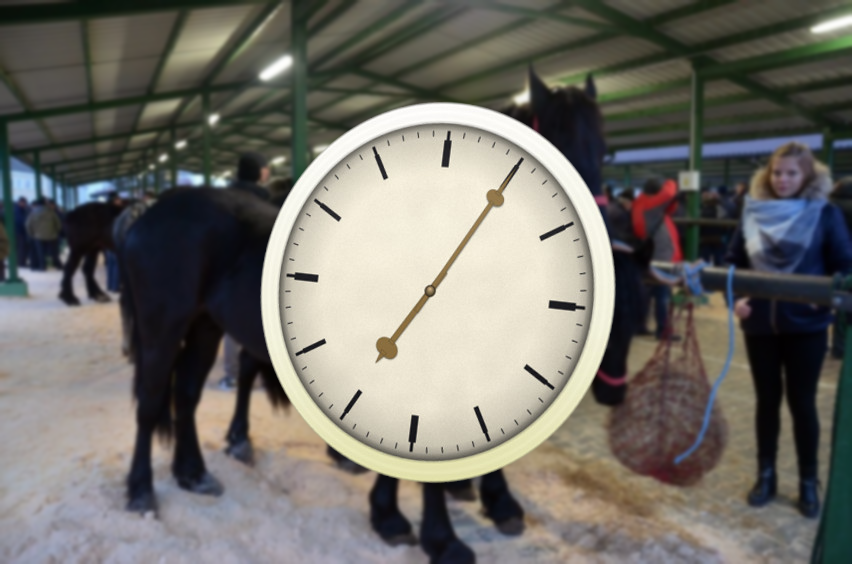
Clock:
7 h 05 min
